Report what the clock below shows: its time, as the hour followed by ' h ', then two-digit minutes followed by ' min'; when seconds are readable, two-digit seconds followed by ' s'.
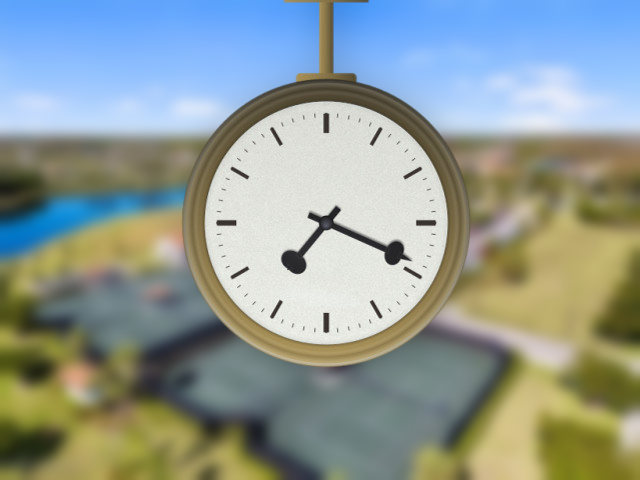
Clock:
7 h 19 min
